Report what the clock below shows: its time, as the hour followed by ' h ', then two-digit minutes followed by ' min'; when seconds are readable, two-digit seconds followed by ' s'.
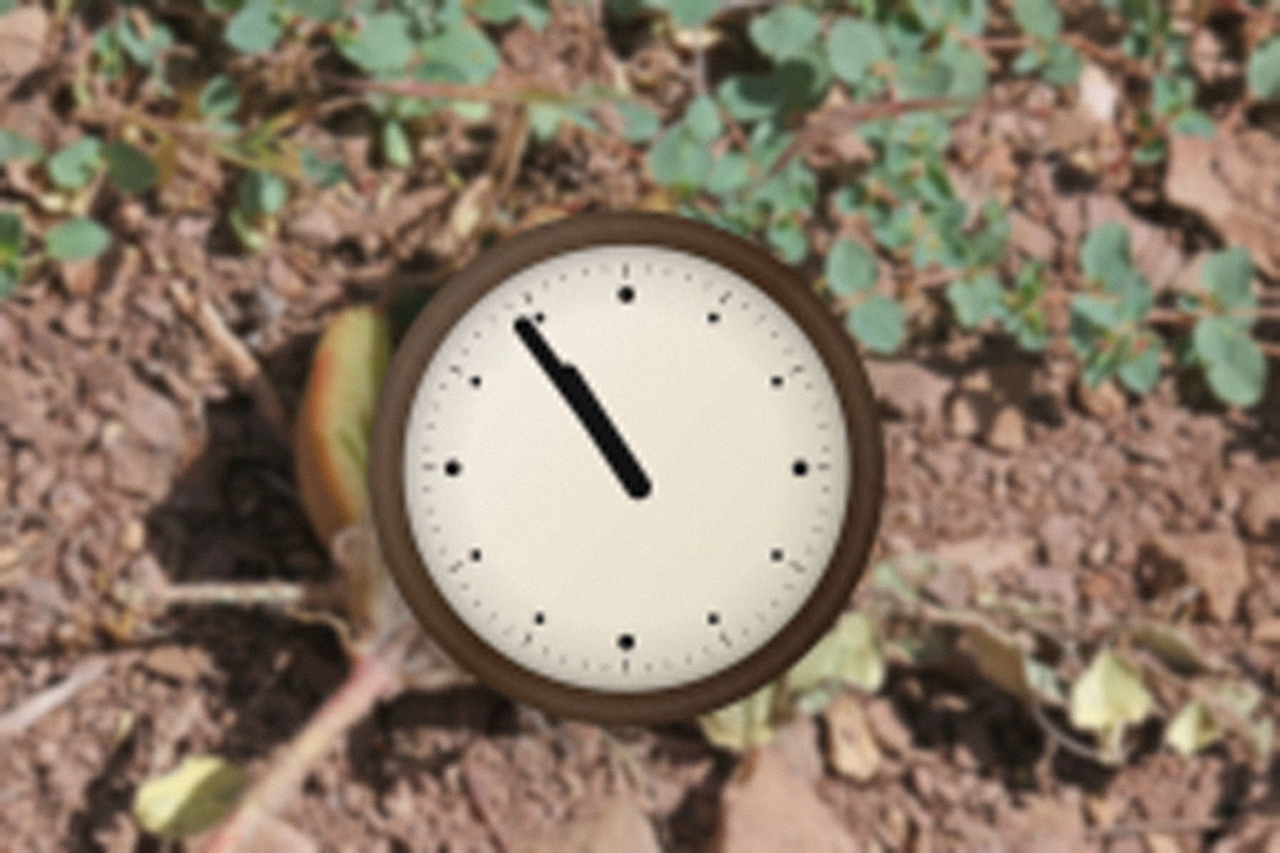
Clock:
10 h 54 min
